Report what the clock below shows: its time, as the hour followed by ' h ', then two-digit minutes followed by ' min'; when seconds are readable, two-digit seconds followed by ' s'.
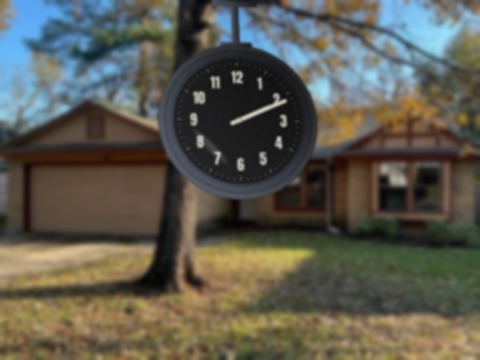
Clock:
2 h 11 min
